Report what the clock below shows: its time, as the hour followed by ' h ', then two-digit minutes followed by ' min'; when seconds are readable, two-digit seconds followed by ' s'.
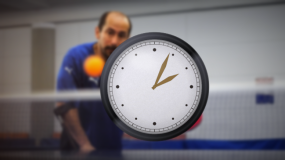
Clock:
2 h 04 min
